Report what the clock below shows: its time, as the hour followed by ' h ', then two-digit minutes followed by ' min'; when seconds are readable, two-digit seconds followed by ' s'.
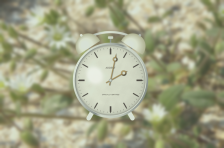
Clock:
2 h 02 min
